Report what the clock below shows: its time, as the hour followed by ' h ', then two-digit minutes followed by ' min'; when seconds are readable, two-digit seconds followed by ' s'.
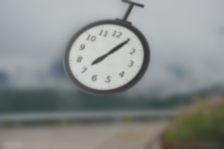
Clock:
7 h 05 min
